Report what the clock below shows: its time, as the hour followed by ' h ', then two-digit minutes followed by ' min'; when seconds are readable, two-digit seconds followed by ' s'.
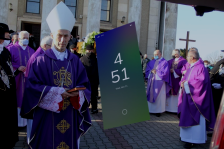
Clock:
4 h 51 min
